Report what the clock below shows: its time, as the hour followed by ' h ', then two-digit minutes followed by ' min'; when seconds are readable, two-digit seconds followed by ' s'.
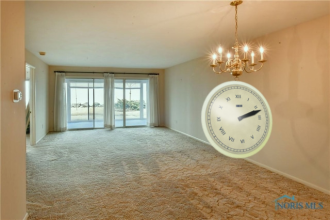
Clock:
2 h 12 min
